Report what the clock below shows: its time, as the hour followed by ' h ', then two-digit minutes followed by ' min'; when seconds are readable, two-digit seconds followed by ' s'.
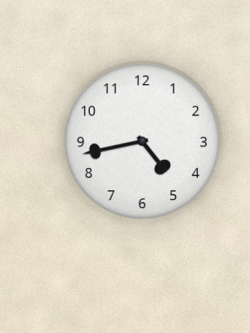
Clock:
4 h 43 min
